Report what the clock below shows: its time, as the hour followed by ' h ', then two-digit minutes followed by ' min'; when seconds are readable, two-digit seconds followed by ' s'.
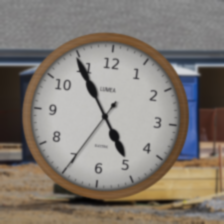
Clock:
4 h 54 min 35 s
